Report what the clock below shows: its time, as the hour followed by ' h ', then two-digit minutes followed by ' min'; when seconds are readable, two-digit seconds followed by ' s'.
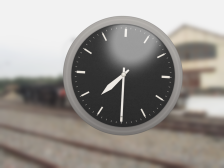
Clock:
7 h 30 min
